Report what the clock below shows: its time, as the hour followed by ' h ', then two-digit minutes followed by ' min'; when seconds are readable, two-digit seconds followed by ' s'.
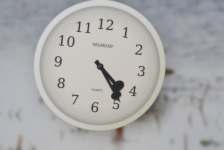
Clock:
4 h 24 min
